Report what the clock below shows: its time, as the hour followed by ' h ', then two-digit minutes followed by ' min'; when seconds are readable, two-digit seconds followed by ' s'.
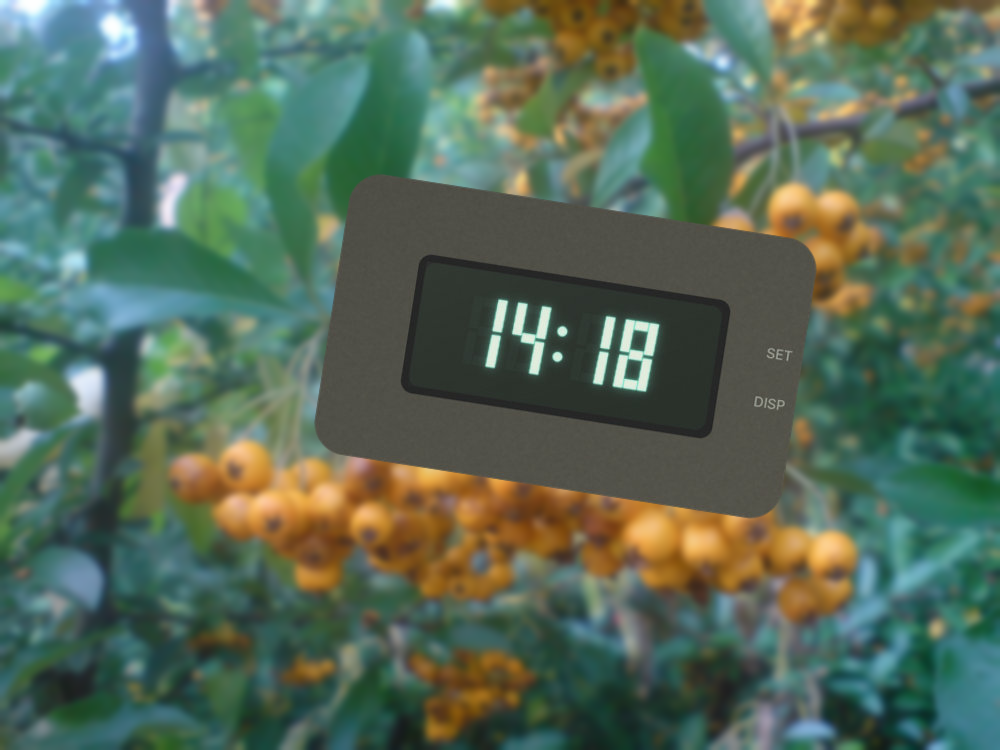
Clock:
14 h 18 min
